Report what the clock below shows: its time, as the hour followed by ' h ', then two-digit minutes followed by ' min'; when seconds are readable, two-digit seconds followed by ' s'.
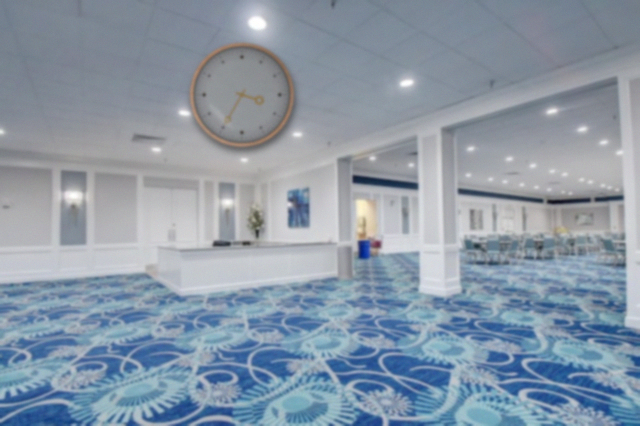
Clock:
3 h 35 min
